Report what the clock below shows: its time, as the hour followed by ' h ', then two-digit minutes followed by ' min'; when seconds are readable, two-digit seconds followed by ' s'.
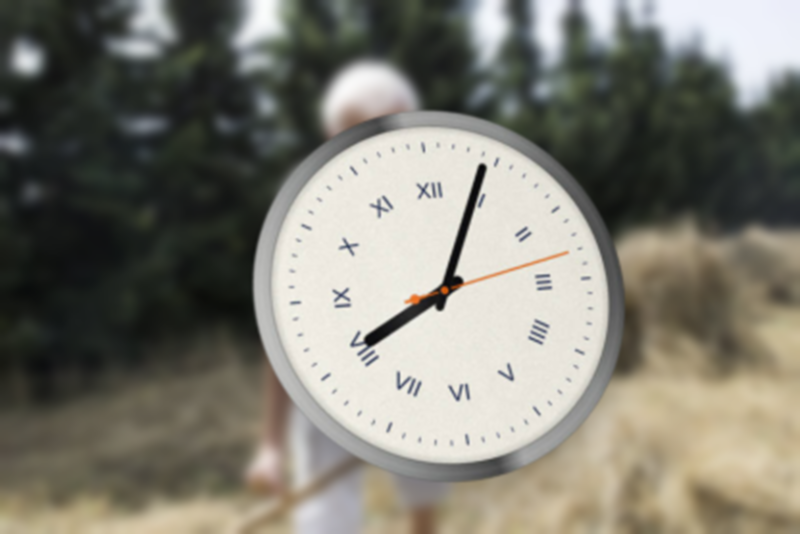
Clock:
8 h 04 min 13 s
